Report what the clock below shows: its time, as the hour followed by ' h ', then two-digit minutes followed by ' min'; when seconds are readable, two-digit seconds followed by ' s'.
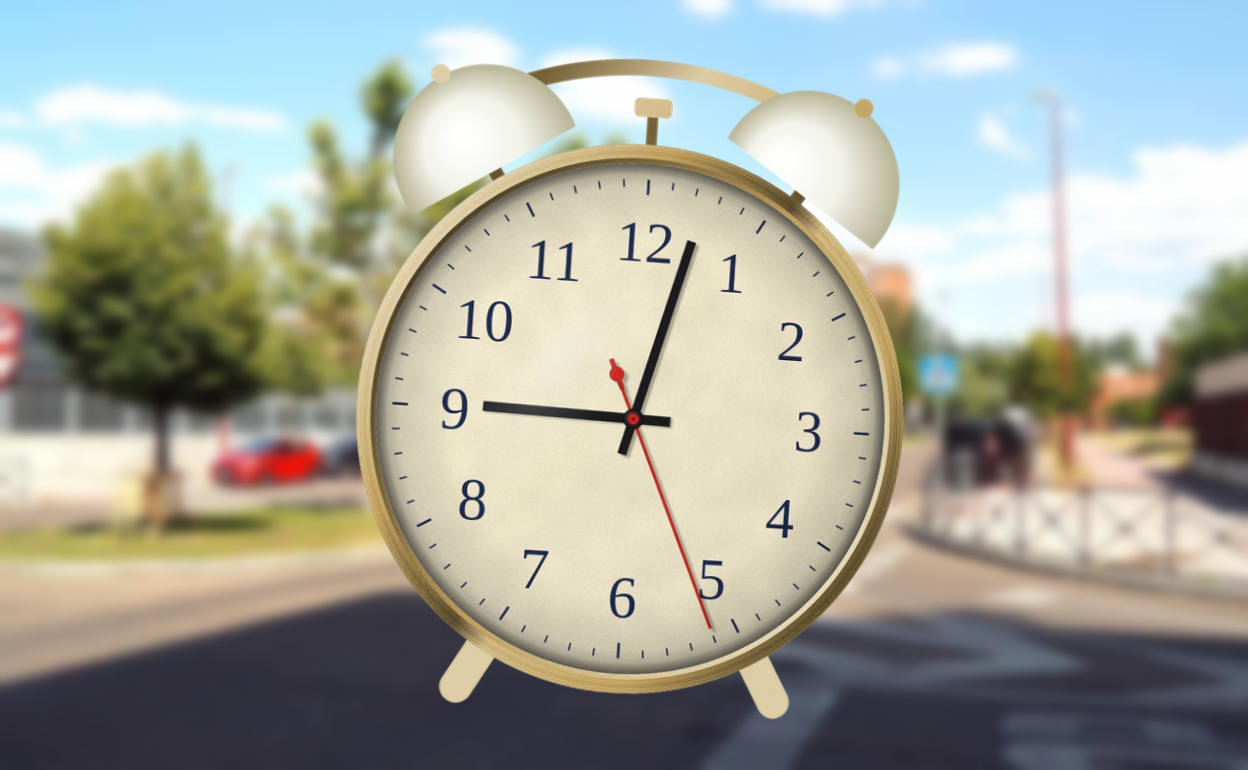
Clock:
9 h 02 min 26 s
